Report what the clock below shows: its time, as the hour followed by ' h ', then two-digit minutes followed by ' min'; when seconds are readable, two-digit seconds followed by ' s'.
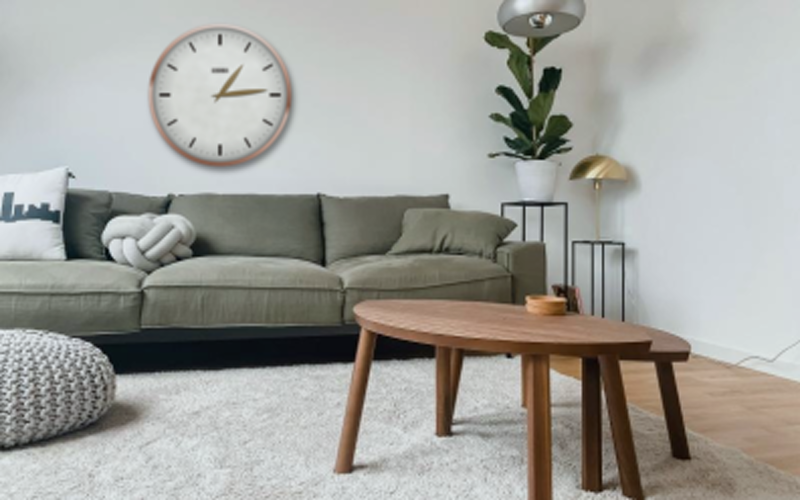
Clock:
1 h 14 min
